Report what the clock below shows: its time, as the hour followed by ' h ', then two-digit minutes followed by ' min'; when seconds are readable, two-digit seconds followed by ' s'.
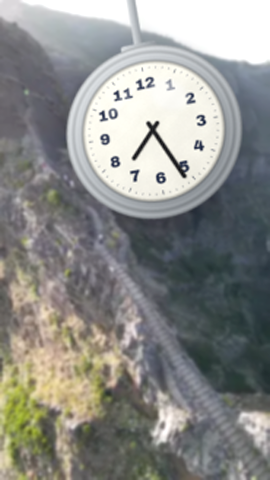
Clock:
7 h 26 min
